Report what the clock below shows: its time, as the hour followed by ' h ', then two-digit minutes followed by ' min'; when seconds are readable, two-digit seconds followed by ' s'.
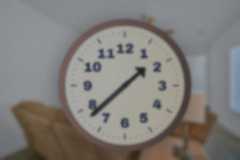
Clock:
1 h 38 min
